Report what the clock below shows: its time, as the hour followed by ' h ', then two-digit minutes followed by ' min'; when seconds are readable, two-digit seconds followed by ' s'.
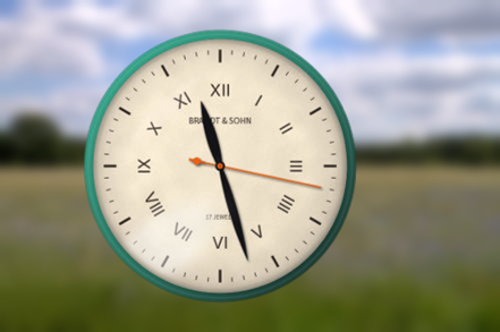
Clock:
11 h 27 min 17 s
